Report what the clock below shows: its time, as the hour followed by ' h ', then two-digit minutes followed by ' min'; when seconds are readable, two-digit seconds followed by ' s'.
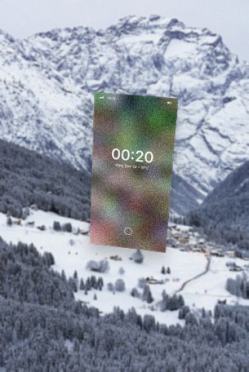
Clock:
0 h 20 min
